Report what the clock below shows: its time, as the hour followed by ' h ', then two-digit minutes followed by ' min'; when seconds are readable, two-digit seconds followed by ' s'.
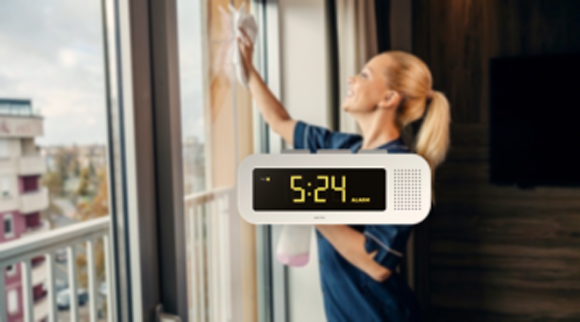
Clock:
5 h 24 min
